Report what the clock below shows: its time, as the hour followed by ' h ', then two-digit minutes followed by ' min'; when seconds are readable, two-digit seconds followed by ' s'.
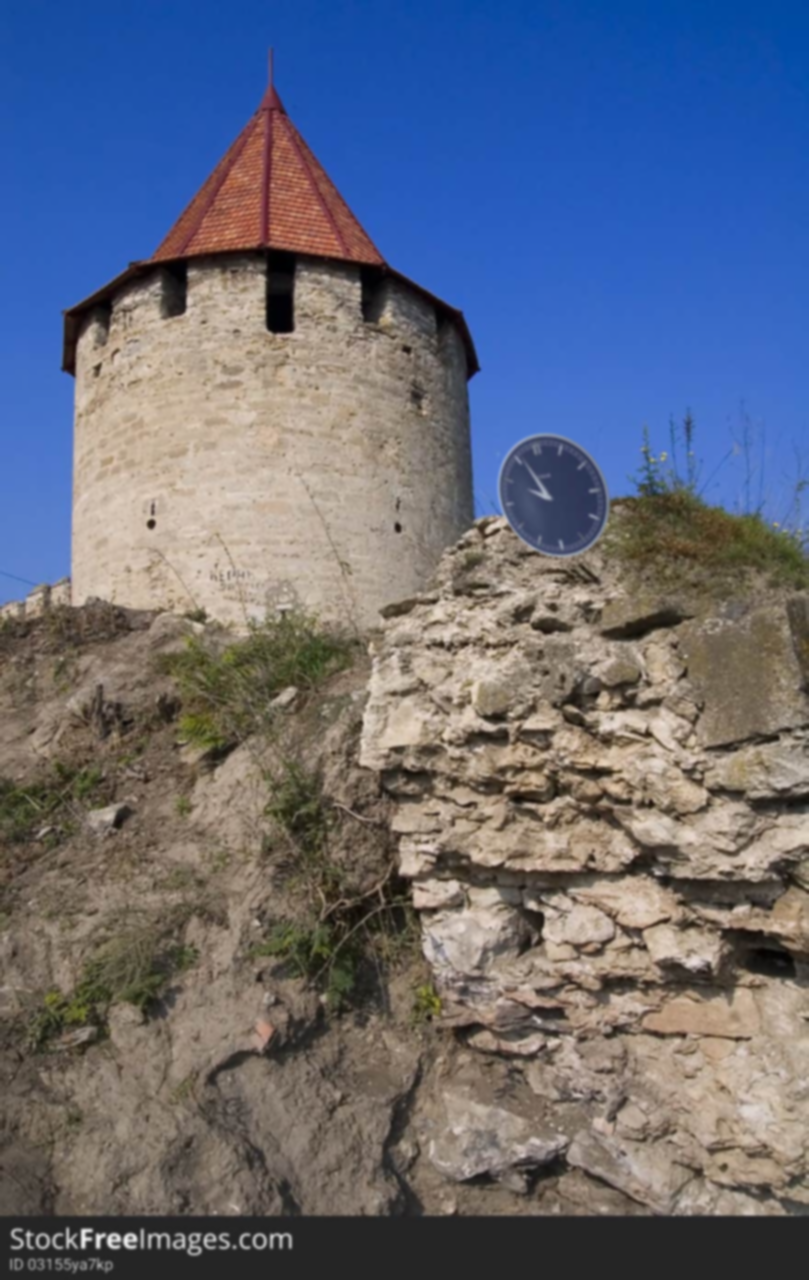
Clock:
9 h 56 min
